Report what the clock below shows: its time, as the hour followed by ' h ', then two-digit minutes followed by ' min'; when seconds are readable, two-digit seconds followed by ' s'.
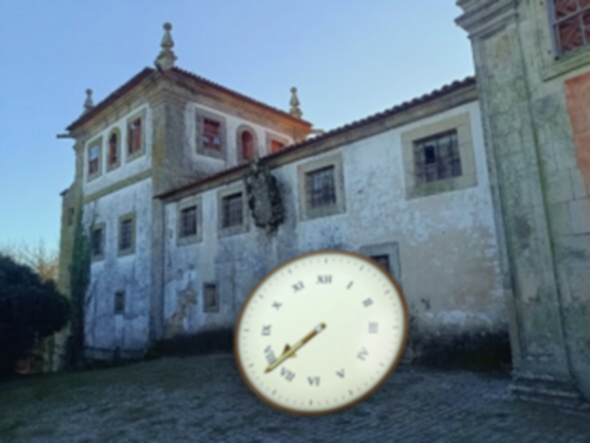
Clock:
7 h 38 min
